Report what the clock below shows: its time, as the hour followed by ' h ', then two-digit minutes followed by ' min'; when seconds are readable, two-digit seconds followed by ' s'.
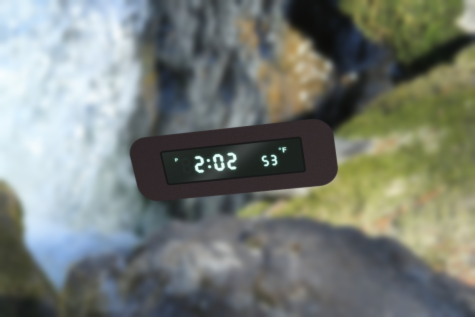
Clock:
2 h 02 min
